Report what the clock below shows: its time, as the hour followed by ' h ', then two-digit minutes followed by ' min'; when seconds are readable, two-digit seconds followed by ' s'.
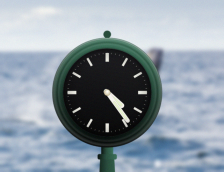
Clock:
4 h 24 min
